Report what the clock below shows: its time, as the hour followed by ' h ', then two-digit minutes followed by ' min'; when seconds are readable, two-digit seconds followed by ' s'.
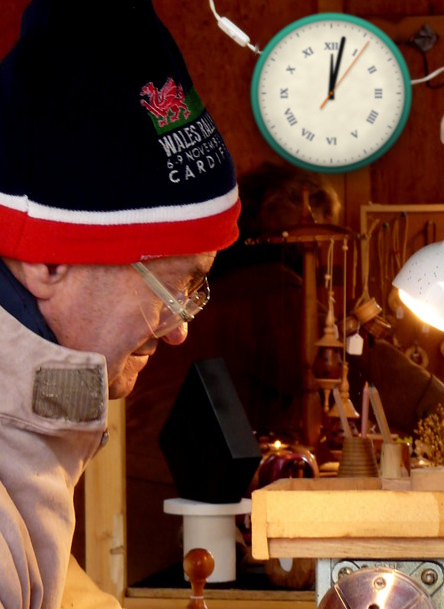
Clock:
12 h 02 min 06 s
